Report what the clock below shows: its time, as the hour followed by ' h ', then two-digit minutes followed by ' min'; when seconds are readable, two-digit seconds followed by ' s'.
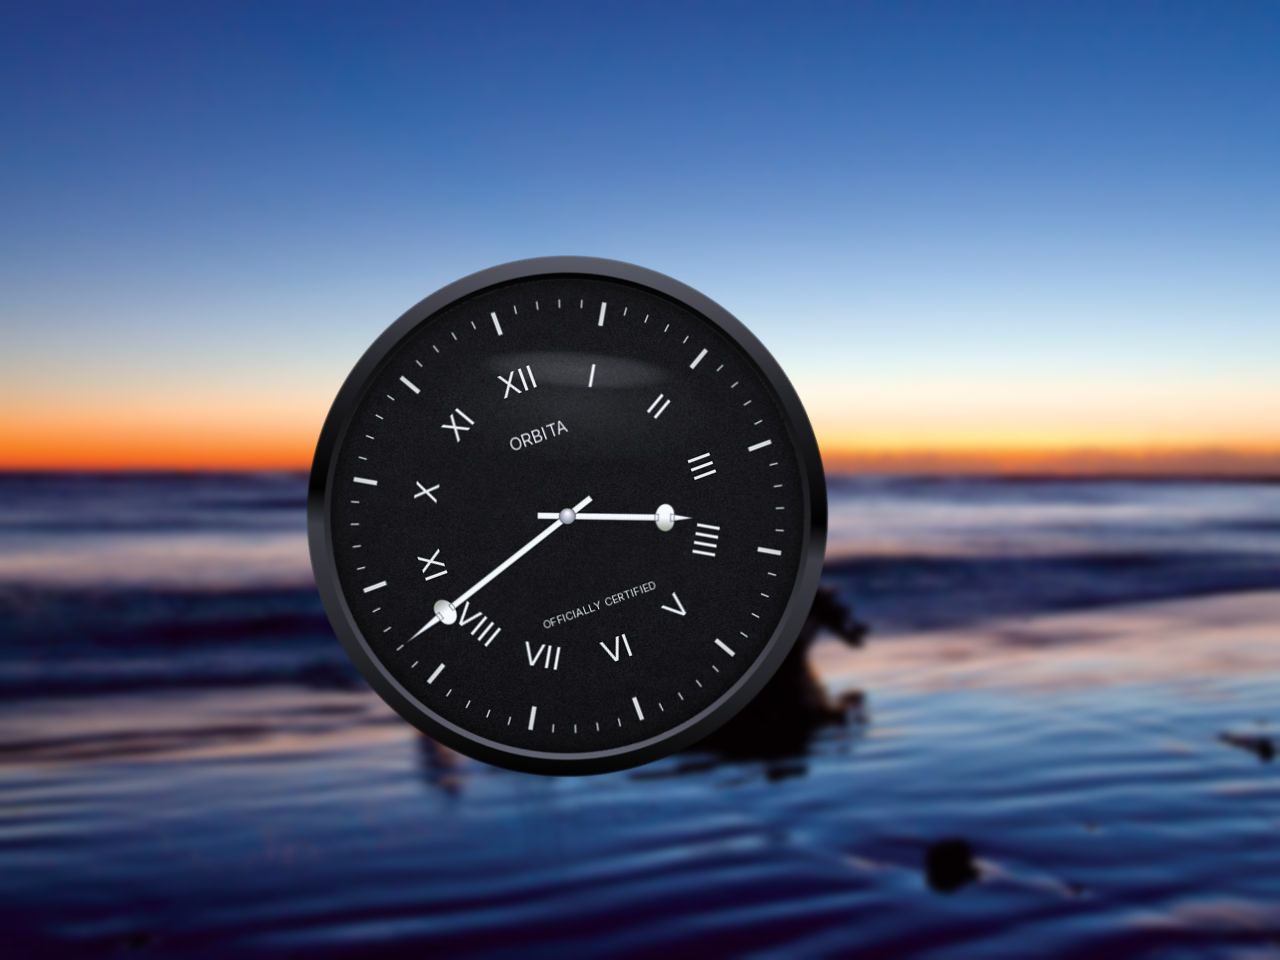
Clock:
3 h 42 min
